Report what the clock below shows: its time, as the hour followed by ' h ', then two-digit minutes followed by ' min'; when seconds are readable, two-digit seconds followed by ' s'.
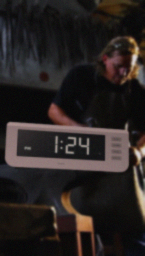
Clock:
1 h 24 min
